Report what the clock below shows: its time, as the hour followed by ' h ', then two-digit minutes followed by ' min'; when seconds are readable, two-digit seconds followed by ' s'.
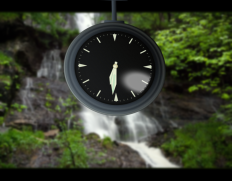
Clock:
6 h 31 min
